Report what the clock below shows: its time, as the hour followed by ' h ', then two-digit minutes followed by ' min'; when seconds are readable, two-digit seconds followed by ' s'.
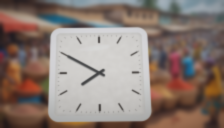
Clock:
7 h 50 min
